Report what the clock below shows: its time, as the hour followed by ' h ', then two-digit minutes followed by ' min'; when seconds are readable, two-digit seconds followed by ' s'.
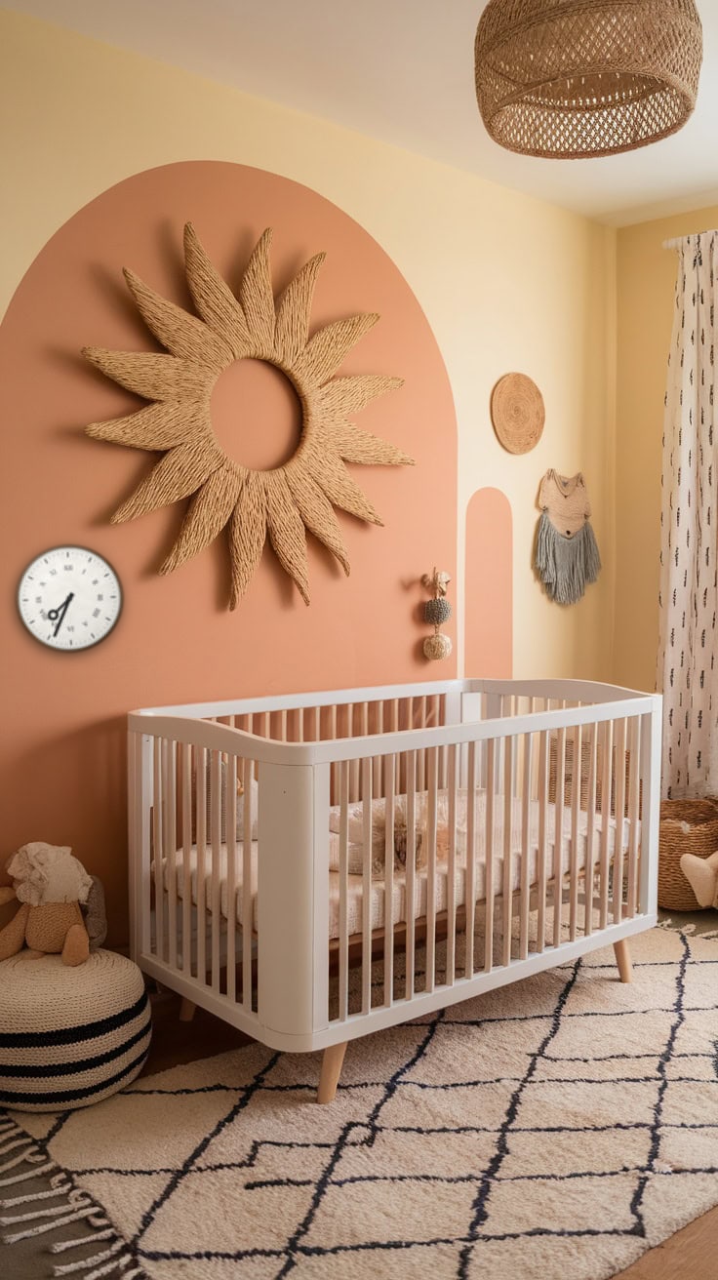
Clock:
7 h 34 min
